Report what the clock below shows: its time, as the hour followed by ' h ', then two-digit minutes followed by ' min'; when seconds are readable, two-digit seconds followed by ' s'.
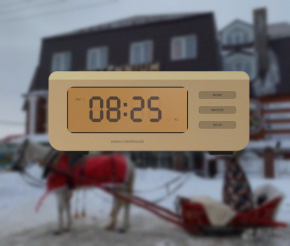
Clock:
8 h 25 min
